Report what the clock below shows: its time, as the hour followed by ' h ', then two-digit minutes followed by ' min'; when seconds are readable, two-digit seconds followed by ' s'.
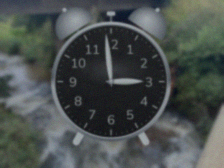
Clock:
2 h 59 min
